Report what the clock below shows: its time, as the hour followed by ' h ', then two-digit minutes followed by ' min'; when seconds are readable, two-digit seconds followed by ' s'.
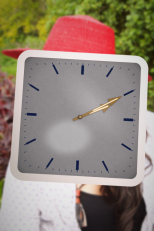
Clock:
2 h 10 min
